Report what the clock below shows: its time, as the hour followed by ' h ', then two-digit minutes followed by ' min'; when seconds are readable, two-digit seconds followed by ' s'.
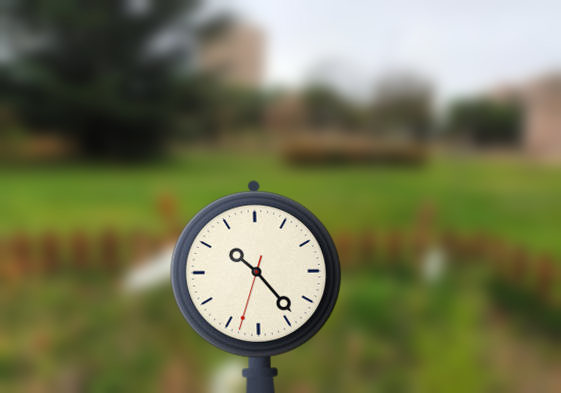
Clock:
10 h 23 min 33 s
